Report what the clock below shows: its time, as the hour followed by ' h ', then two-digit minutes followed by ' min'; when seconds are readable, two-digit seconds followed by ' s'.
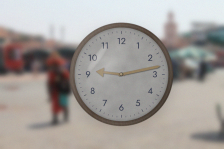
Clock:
9 h 13 min
